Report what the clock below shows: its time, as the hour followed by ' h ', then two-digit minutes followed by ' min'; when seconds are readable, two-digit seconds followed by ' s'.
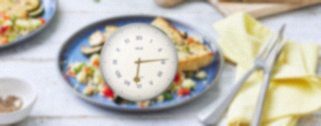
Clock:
6 h 14 min
